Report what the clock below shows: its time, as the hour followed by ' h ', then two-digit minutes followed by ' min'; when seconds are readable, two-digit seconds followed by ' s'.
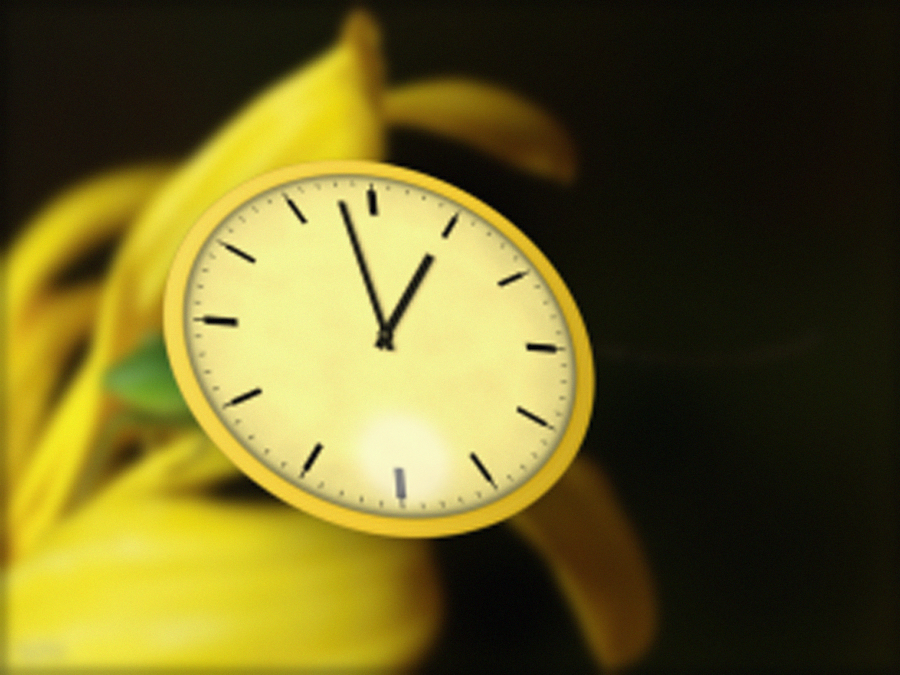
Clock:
12 h 58 min
